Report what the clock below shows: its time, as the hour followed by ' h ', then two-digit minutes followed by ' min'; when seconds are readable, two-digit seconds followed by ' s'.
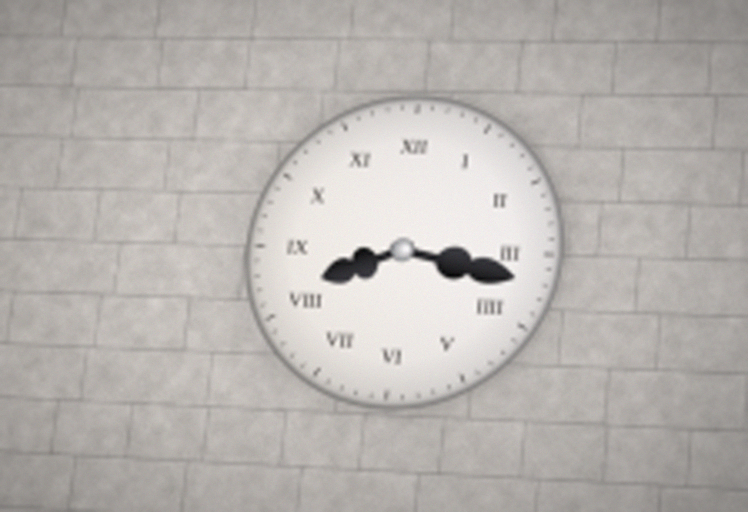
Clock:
8 h 17 min
